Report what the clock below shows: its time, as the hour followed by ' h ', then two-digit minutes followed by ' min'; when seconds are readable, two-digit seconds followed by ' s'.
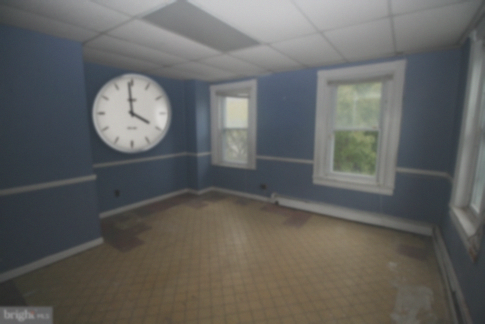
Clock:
3 h 59 min
